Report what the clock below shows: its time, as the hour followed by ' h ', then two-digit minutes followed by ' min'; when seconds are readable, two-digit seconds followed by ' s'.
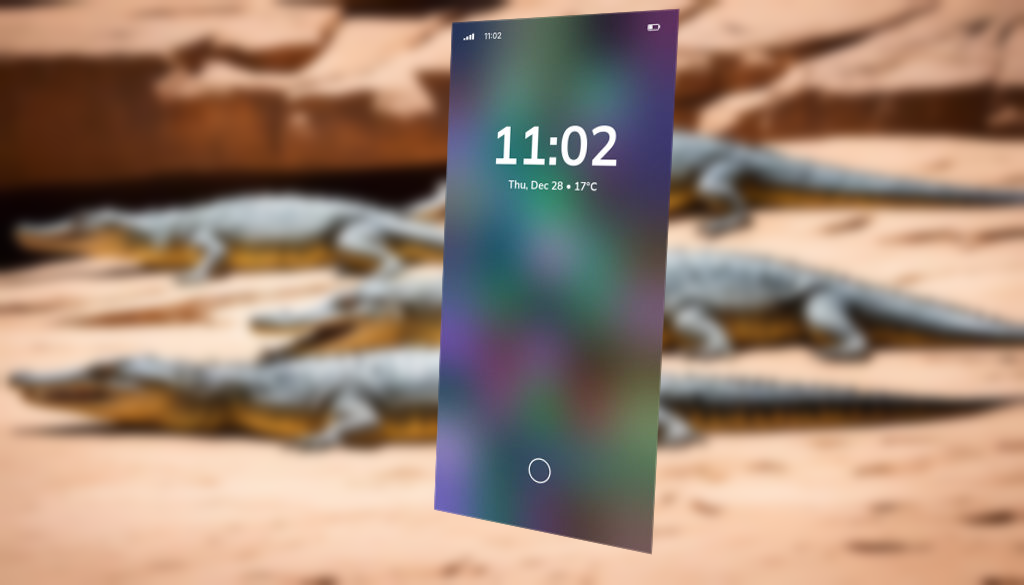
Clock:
11 h 02 min
